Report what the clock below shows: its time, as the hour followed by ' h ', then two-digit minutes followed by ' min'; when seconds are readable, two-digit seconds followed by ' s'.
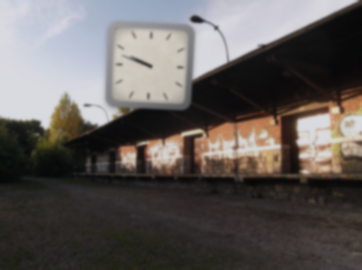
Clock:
9 h 48 min
